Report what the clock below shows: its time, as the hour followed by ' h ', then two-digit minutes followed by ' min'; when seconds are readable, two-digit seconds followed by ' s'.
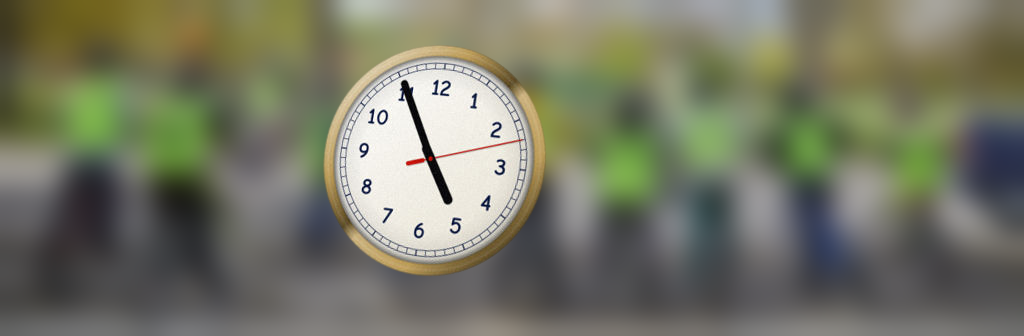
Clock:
4 h 55 min 12 s
